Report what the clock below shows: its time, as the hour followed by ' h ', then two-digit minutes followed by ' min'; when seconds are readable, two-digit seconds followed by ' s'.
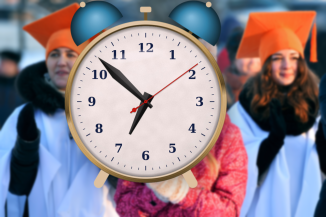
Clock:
6 h 52 min 09 s
